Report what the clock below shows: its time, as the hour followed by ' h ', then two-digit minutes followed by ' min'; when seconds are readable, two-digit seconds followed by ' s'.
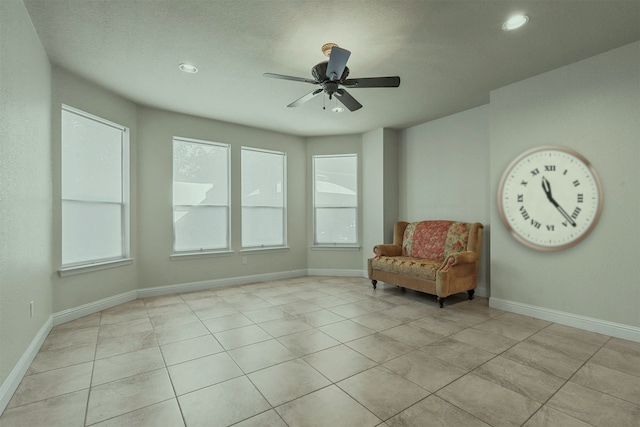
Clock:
11 h 23 min
